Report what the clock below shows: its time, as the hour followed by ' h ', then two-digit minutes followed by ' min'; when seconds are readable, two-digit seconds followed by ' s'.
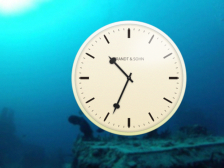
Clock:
10 h 34 min
